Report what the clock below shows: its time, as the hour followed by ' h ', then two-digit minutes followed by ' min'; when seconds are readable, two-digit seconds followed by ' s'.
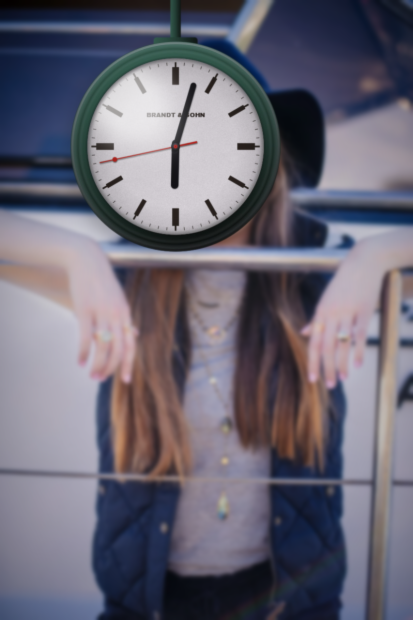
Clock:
6 h 02 min 43 s
